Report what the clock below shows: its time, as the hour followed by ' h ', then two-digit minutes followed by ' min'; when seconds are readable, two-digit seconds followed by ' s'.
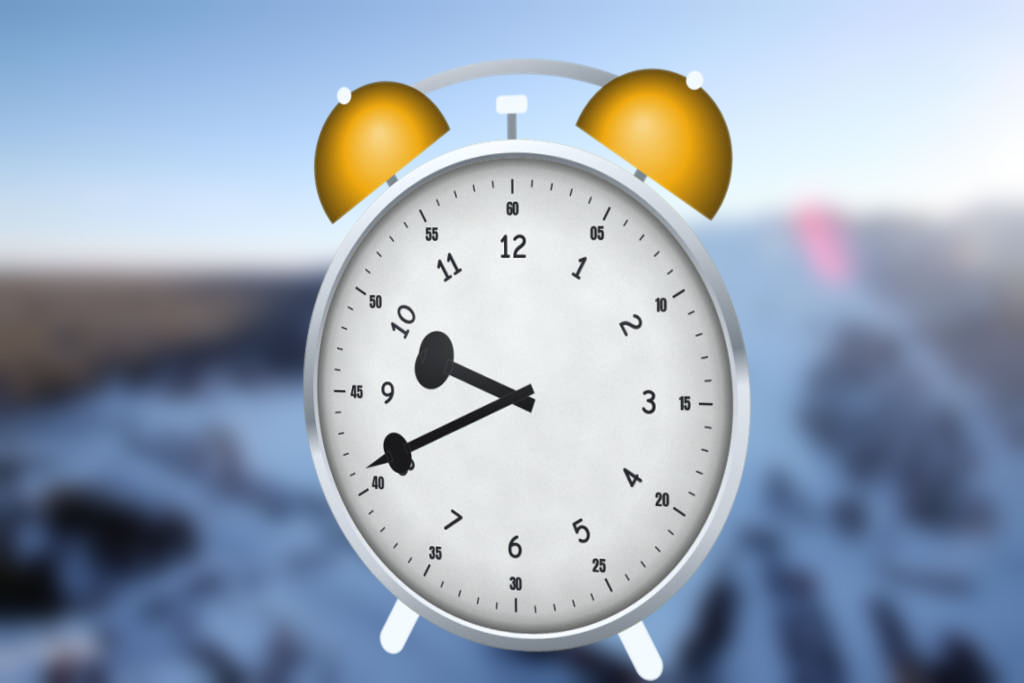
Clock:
9 h 41 min
